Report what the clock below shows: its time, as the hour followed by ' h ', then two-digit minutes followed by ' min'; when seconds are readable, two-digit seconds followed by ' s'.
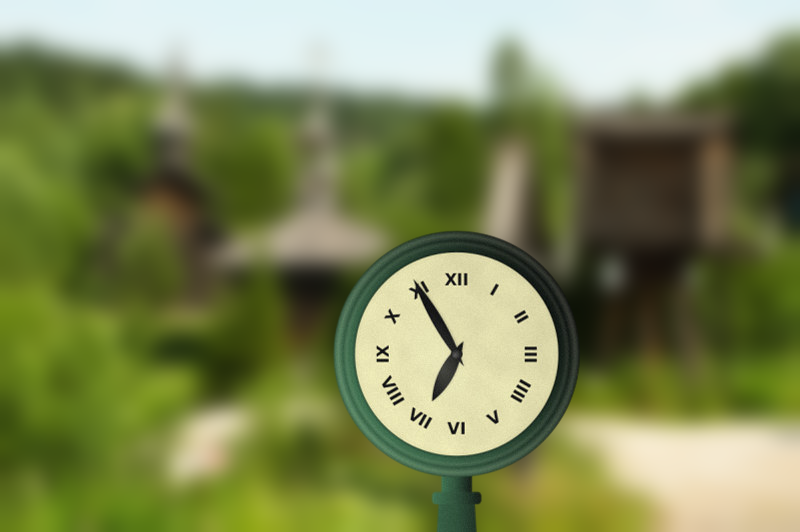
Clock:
6 h 55 min
